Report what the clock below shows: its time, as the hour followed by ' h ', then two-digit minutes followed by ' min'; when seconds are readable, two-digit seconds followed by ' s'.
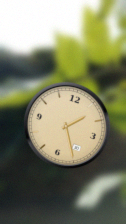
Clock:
1 h 25 min
